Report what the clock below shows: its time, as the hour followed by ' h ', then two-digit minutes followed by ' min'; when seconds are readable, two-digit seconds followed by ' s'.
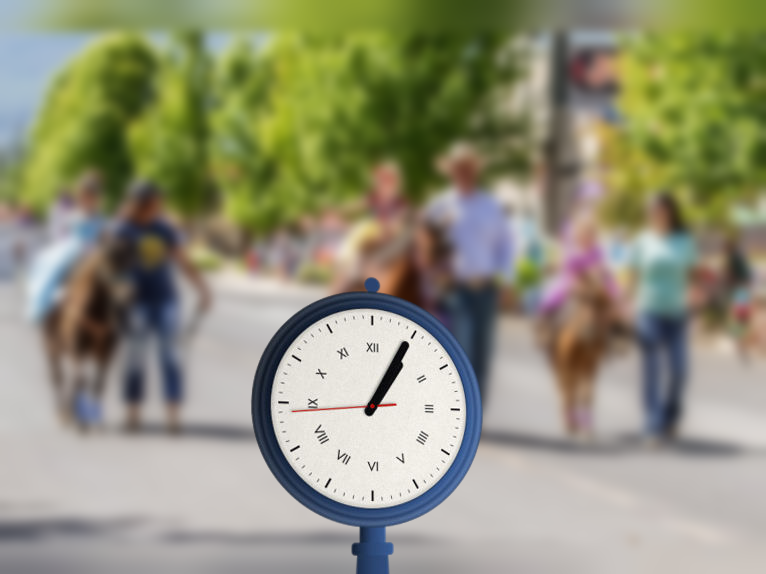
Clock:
1 h 04 min 44 s
